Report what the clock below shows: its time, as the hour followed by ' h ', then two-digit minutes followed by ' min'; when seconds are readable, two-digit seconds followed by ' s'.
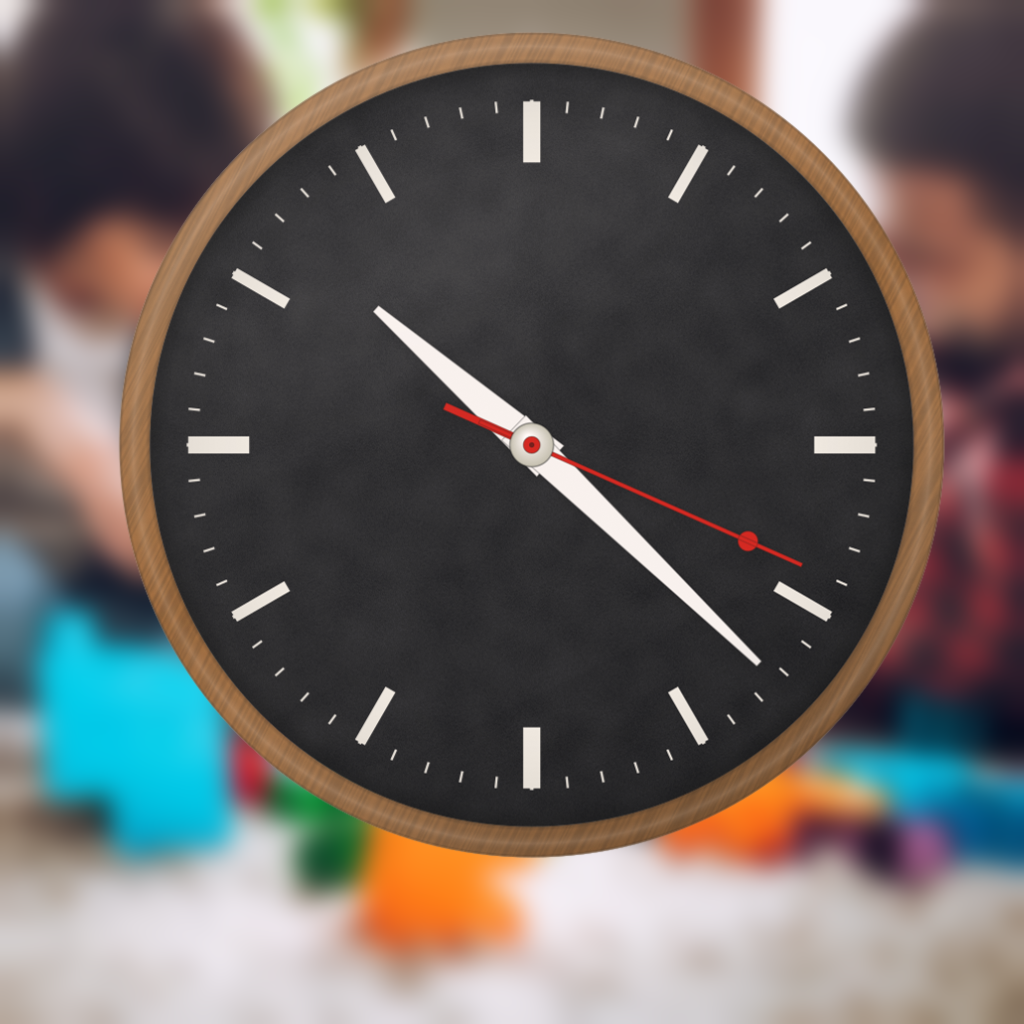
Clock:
10 h 22 min 19 s
